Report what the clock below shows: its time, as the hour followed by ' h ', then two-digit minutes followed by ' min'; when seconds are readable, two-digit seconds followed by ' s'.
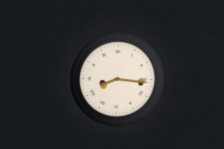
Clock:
8 h 16 min
